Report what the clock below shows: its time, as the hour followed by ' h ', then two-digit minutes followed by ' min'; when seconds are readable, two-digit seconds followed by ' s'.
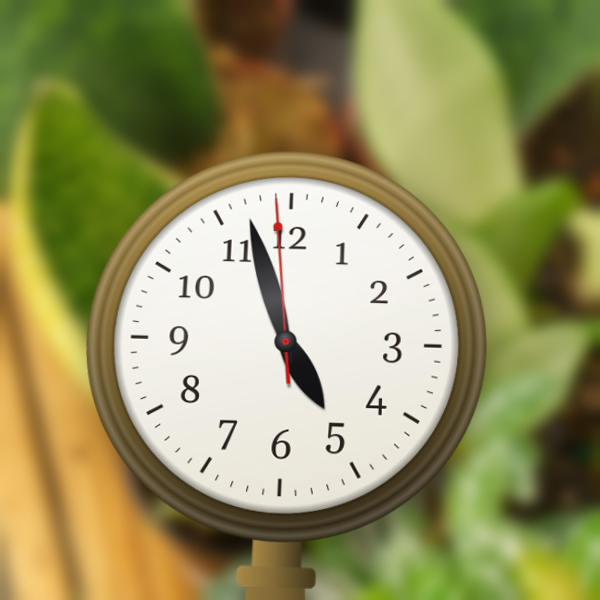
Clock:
4 h 56 min 59 s
